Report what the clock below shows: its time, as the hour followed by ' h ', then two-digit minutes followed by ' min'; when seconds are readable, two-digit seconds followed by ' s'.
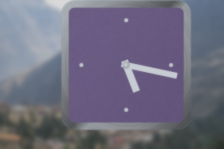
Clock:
5 h 17 min
